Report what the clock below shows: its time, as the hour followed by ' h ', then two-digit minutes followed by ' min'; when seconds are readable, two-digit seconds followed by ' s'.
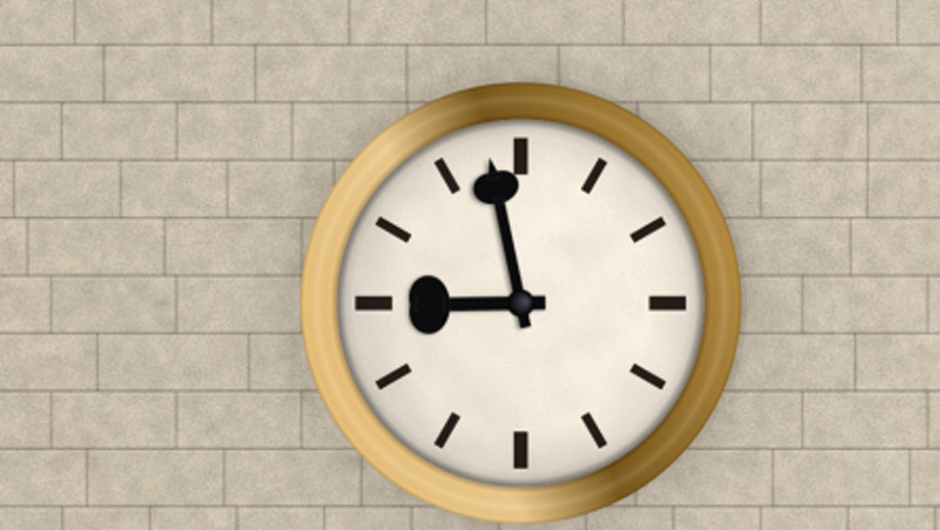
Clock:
8 h 58 min
